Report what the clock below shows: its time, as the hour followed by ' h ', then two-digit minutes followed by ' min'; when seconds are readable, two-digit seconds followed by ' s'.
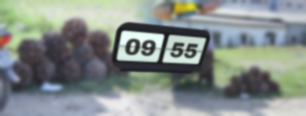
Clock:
9 h 55 min
